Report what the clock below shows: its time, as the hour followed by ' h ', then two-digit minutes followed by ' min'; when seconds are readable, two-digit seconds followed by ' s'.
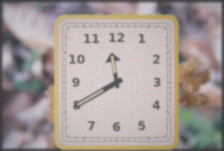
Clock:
11 h 40 min
